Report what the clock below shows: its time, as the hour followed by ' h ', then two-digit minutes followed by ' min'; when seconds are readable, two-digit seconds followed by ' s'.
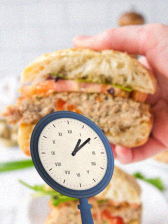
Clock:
1 h 09 min
